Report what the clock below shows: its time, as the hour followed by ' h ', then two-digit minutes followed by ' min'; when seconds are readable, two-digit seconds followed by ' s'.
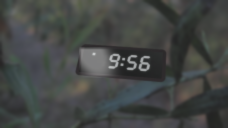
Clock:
9 h 56 min
